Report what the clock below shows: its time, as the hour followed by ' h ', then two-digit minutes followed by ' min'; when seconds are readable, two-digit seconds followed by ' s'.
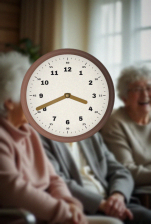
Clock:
3 h 41 min
